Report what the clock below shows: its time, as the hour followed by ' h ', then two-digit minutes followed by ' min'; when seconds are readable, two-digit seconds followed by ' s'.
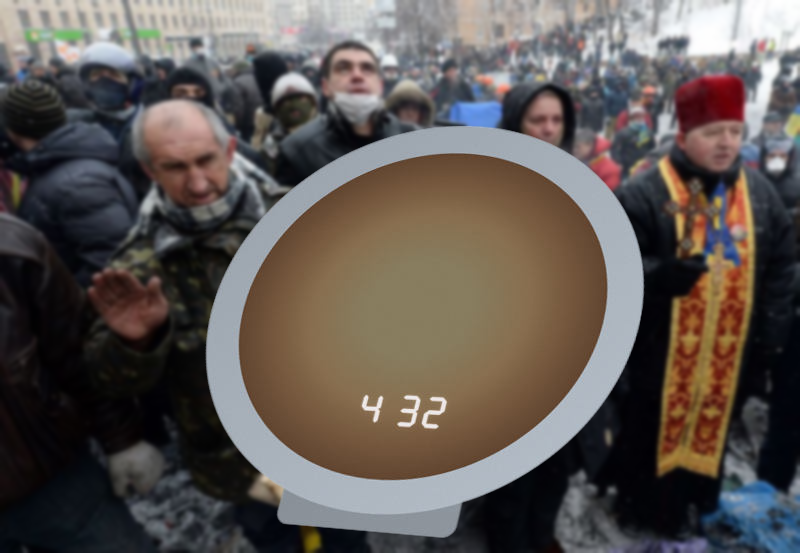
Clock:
4 h 32 min
